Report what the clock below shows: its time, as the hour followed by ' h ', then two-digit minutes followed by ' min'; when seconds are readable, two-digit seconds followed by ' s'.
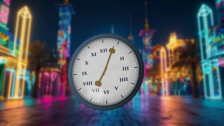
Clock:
7 h 04 min
